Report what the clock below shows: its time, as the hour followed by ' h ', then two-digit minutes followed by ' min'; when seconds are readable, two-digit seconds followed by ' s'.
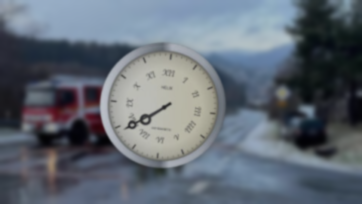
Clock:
7 h 39 min
